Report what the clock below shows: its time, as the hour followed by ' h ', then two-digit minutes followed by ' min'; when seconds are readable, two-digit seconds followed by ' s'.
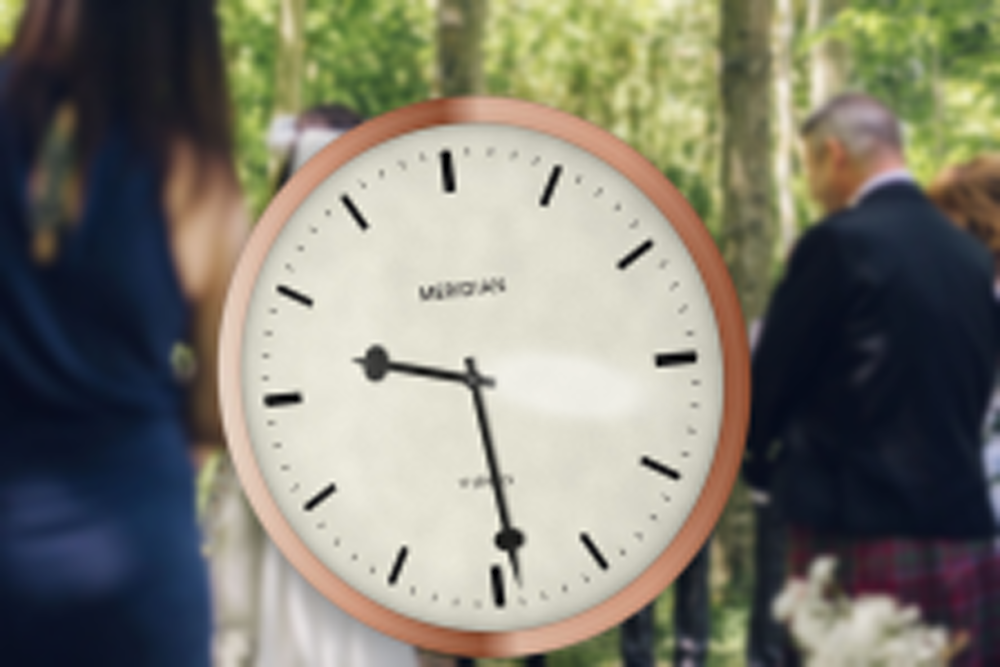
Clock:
9 h 29 min
